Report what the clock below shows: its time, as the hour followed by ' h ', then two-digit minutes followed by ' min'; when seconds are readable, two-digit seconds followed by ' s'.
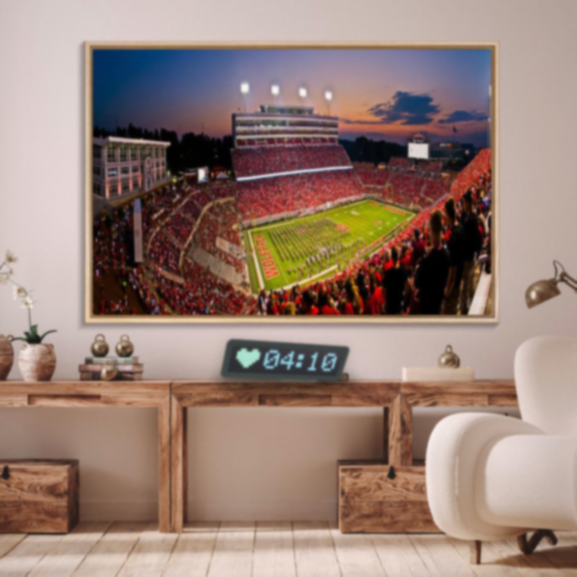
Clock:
4 h 10 min
